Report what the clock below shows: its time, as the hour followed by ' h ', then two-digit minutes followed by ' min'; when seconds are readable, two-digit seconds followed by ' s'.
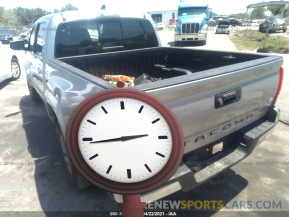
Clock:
2 h 44 min
